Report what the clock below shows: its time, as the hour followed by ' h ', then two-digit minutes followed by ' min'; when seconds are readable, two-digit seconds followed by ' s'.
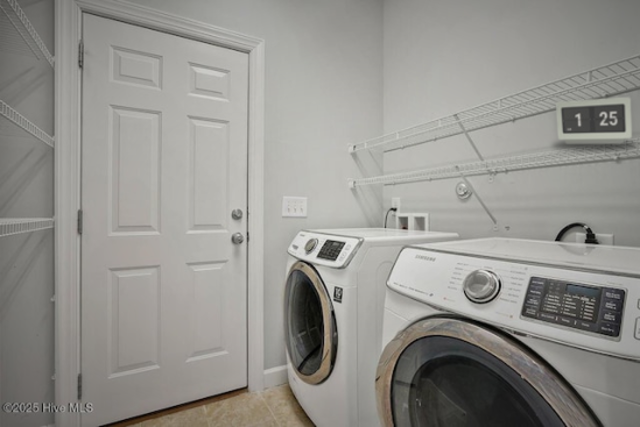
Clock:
1 h 25 min
